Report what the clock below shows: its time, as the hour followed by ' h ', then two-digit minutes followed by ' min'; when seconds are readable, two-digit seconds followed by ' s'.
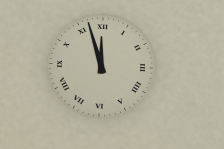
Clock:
11 h 57 min
